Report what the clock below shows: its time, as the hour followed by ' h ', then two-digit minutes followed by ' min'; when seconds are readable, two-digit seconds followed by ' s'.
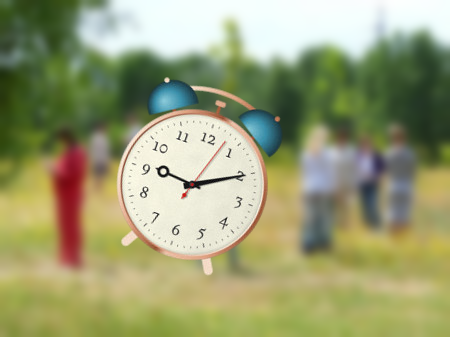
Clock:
9 h 10 min 03 s
